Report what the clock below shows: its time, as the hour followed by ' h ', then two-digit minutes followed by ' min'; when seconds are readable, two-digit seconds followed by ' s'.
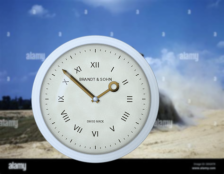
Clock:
1 h 52 min
